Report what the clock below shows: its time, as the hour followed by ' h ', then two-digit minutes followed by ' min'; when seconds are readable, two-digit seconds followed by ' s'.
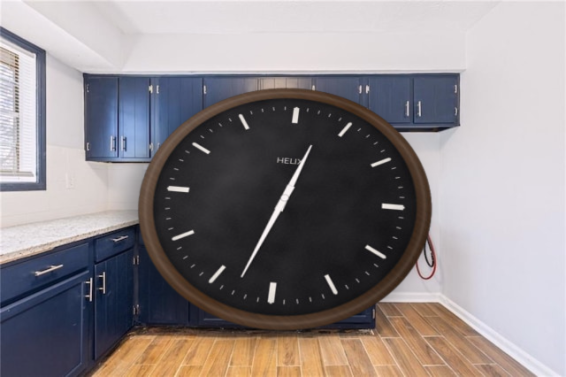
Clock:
12 h 33 min
